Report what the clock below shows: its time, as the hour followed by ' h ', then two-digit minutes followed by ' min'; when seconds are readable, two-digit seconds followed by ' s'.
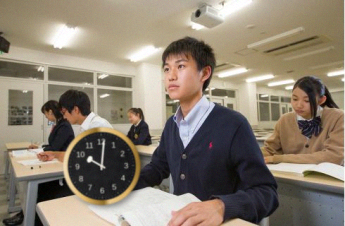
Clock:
10 h 01 min
